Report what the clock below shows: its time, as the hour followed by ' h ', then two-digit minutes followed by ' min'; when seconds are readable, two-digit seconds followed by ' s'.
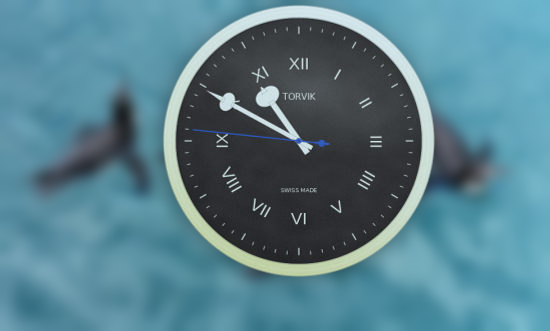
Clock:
10 h 49 min 46 s
